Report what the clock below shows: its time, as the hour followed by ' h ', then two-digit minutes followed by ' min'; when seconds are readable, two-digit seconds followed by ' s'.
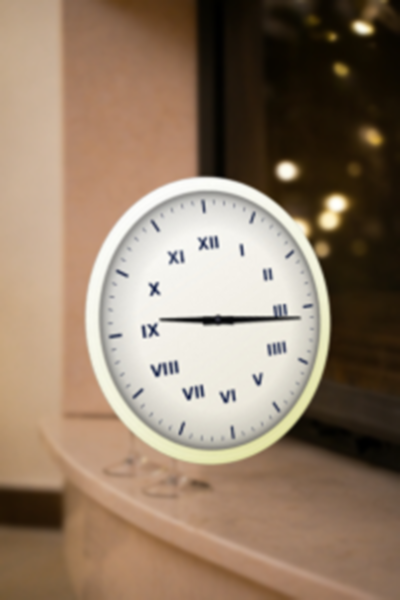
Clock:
9 h 16 min
